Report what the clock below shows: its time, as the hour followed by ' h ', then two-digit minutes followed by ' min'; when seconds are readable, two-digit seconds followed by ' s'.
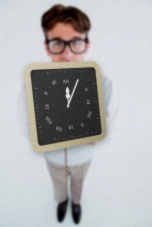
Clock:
12 h 05 min
